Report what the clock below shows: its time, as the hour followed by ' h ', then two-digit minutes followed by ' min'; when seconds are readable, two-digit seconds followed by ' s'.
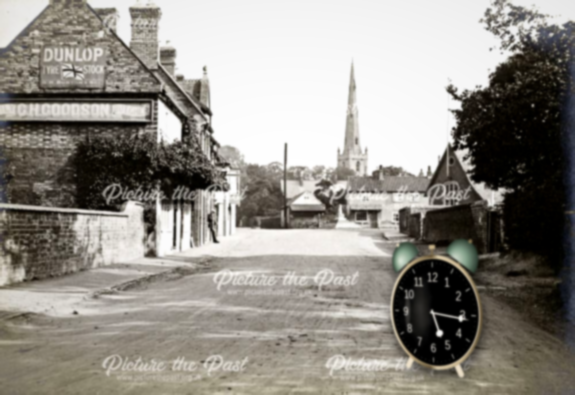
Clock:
5 h 16 min
